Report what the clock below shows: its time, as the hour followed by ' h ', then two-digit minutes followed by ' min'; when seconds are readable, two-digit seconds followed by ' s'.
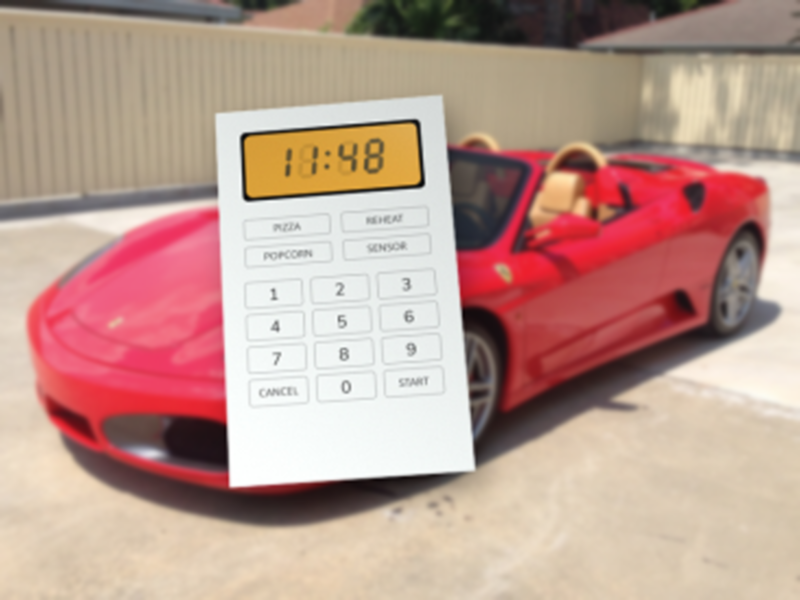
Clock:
11 h 48 min
